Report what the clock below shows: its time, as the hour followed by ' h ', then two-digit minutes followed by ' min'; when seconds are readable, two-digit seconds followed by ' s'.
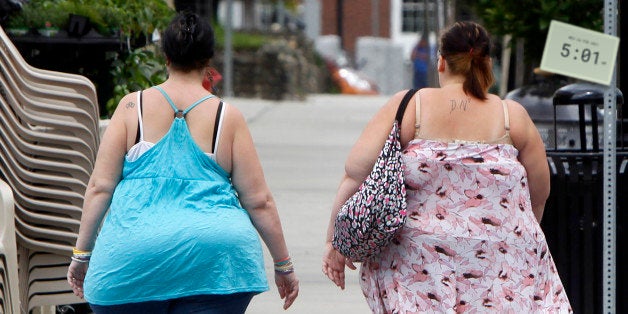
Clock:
5 h 01 min
